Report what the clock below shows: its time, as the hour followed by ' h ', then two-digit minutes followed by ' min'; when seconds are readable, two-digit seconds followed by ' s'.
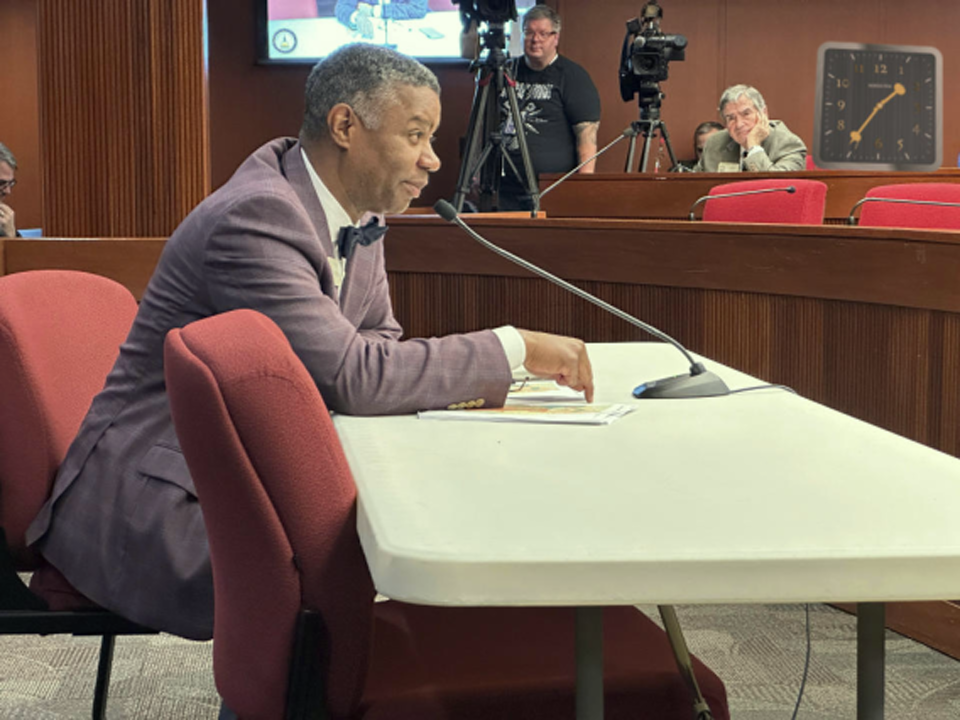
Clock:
1 h 36 min
